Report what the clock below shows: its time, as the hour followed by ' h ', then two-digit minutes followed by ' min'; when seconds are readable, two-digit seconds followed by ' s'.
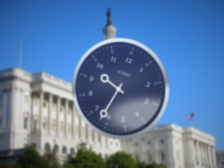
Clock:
9 h 32 min
